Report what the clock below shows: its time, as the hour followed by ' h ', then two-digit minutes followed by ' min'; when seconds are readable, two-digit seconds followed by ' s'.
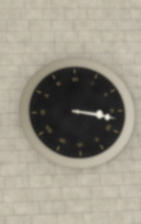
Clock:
3 h 17 min
